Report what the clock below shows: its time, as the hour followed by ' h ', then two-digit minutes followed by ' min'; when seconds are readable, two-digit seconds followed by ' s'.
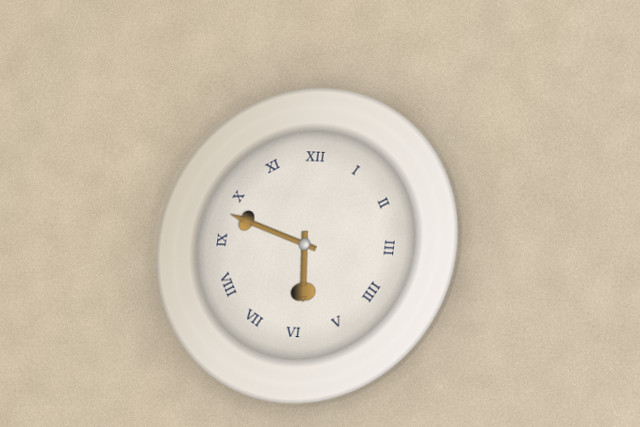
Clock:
5 h 48 min
